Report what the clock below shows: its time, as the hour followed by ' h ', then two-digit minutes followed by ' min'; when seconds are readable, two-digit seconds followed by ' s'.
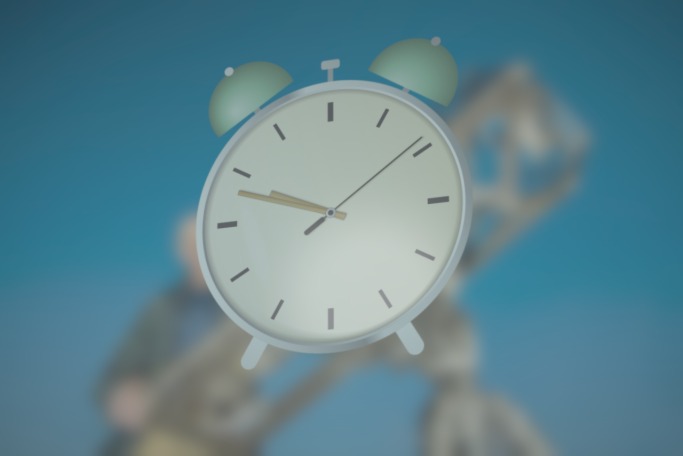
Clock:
9 h 48 min 09 s
